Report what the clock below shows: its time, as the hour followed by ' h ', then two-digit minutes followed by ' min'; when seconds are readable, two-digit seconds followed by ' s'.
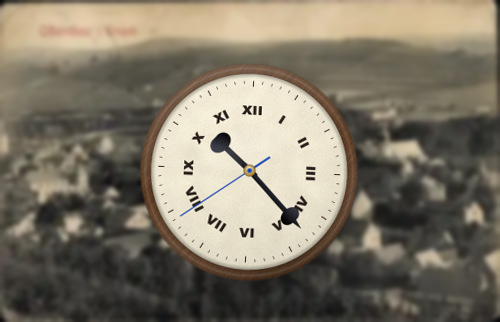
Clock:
10 h 22 min 39 s
